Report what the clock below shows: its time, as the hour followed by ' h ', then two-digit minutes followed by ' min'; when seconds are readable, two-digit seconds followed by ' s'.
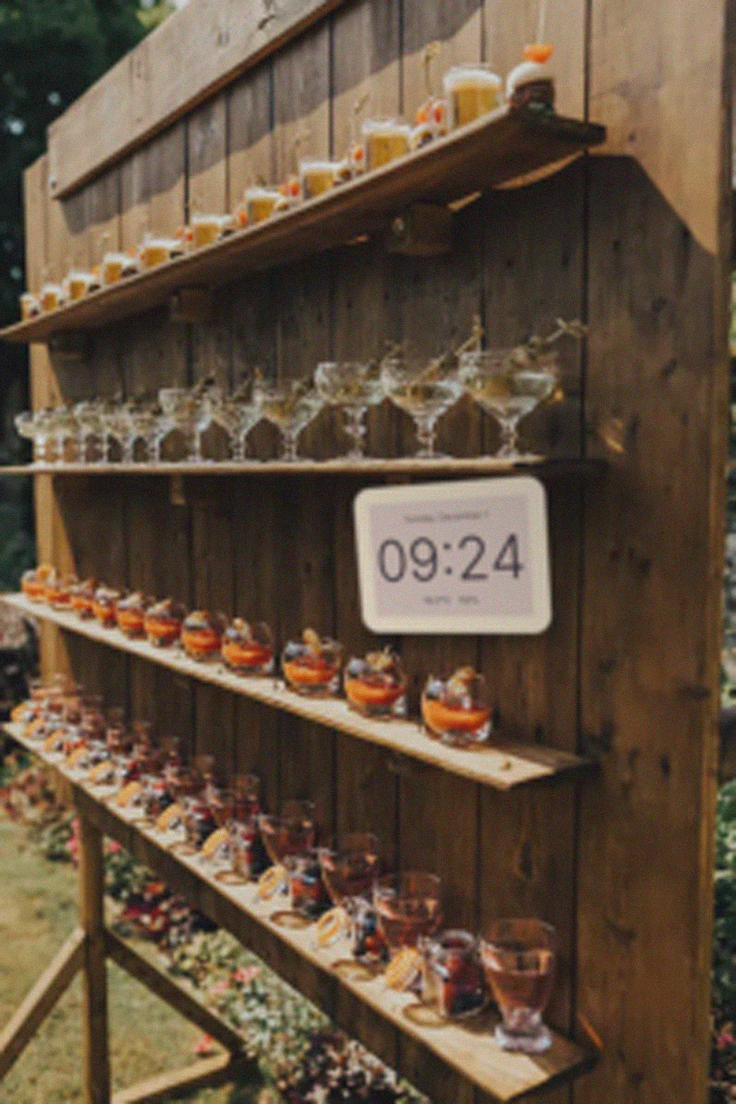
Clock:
9 h 24 min
